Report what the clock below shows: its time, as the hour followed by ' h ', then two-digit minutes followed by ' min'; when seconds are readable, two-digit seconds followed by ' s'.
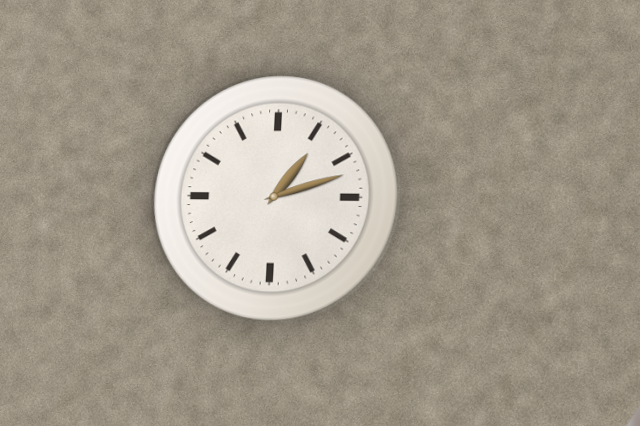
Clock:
1 h 12 min
